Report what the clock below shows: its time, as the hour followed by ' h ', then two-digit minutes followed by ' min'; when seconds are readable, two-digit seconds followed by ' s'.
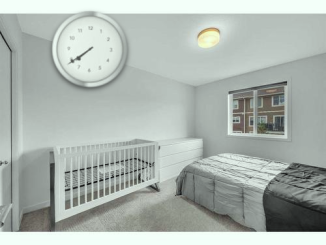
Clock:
7 h 39 min
